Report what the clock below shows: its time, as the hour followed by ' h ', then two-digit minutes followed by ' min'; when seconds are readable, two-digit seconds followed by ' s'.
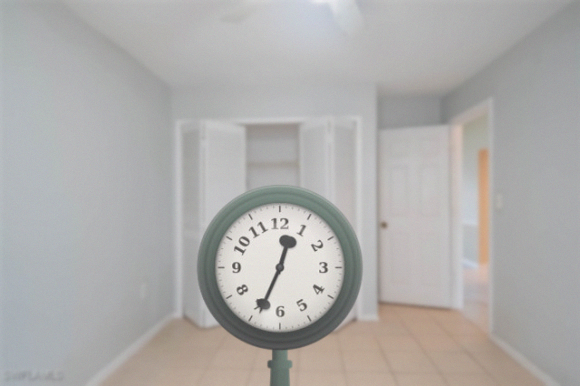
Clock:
12 h 34 min
